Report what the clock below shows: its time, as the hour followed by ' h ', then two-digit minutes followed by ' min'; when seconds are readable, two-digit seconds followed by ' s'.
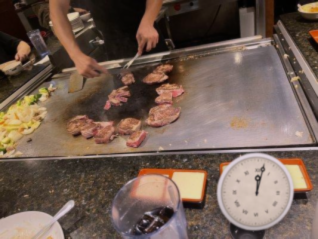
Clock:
12 h 02 min
